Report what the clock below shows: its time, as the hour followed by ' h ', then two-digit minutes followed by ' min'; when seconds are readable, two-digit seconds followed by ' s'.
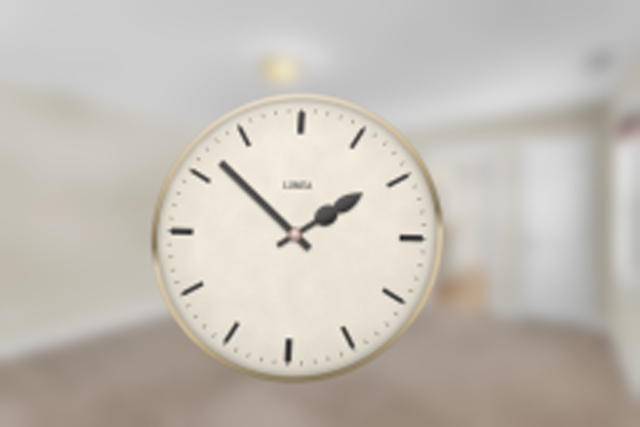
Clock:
1 h 52 min
